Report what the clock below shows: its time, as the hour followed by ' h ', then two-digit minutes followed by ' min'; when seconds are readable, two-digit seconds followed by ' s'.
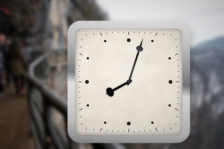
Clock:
8 h 03 min
